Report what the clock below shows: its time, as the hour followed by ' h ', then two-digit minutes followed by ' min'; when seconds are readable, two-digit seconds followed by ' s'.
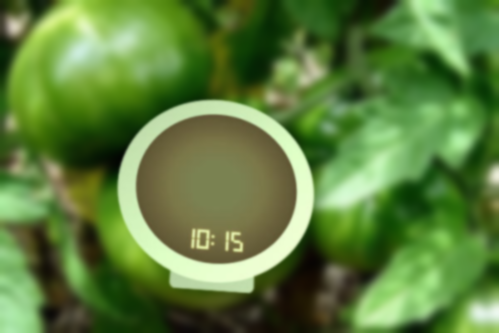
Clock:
10 h 15 min
